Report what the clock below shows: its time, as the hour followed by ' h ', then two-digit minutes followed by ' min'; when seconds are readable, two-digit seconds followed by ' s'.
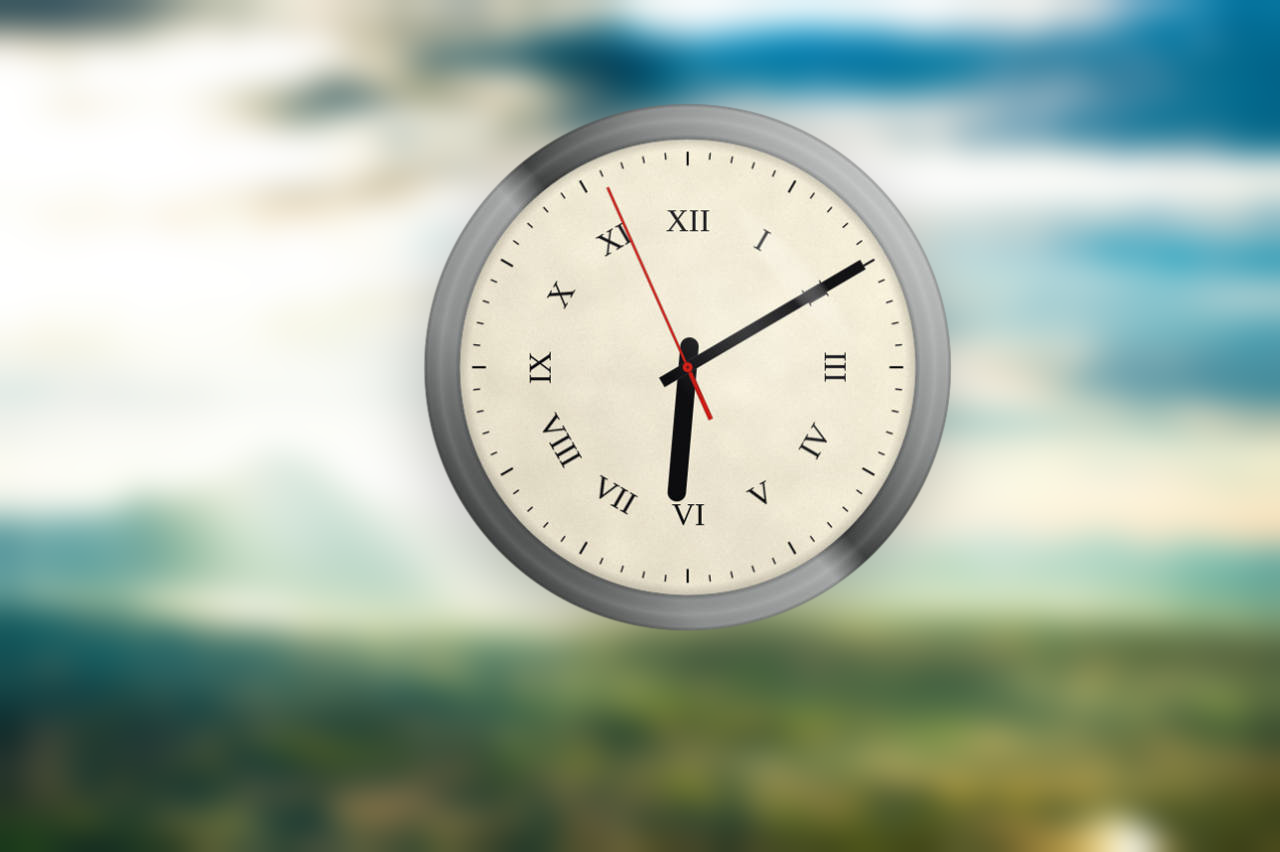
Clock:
6 h 09 min 56 s
